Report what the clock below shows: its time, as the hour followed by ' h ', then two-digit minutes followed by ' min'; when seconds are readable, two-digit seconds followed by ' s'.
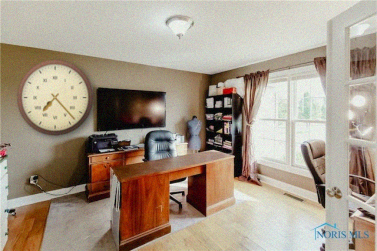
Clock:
7 h 23 min
